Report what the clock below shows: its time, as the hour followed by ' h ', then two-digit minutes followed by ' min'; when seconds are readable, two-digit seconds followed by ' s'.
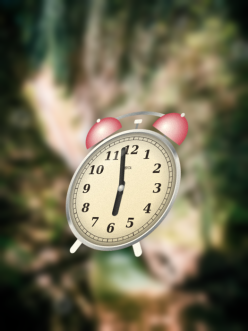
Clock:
5 h 58 min
